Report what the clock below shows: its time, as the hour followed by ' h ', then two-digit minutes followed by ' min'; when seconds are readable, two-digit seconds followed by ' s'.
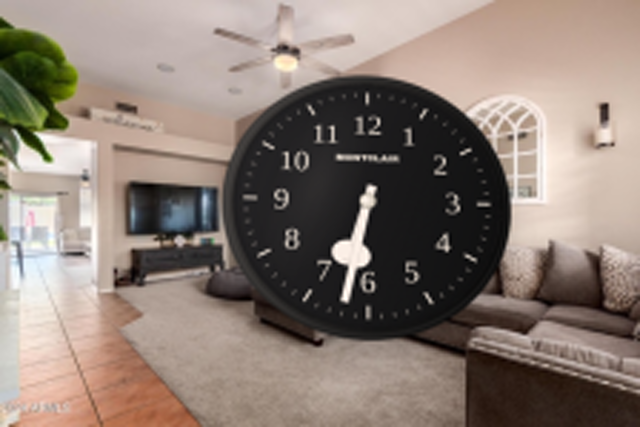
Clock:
6 h 32 min
